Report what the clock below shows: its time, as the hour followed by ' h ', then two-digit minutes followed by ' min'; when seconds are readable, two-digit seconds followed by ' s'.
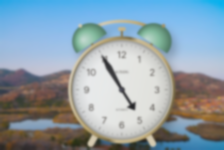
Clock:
4 h 55 min
